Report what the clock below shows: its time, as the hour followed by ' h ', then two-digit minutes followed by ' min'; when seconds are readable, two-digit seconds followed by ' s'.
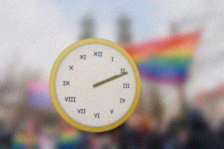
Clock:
2 h 11 min
